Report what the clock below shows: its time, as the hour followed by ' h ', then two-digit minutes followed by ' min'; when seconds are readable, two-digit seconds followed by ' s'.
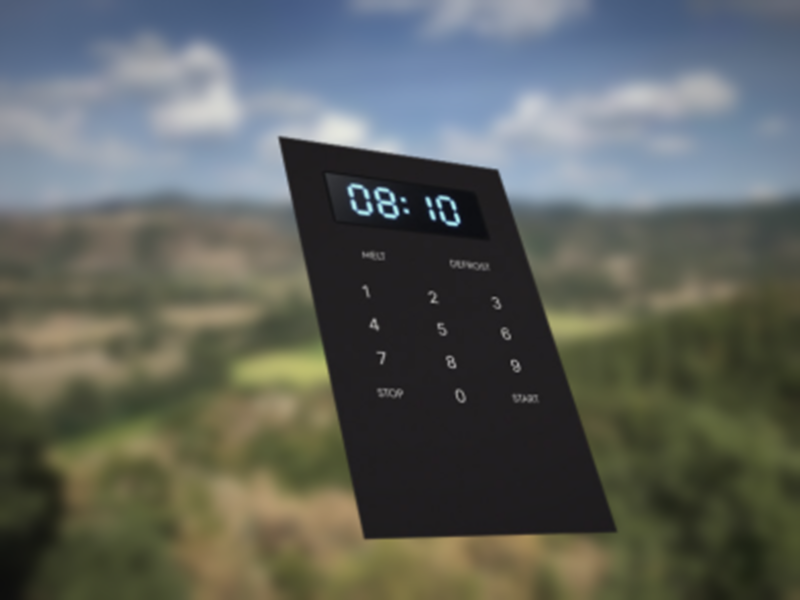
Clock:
8 h 10 min
